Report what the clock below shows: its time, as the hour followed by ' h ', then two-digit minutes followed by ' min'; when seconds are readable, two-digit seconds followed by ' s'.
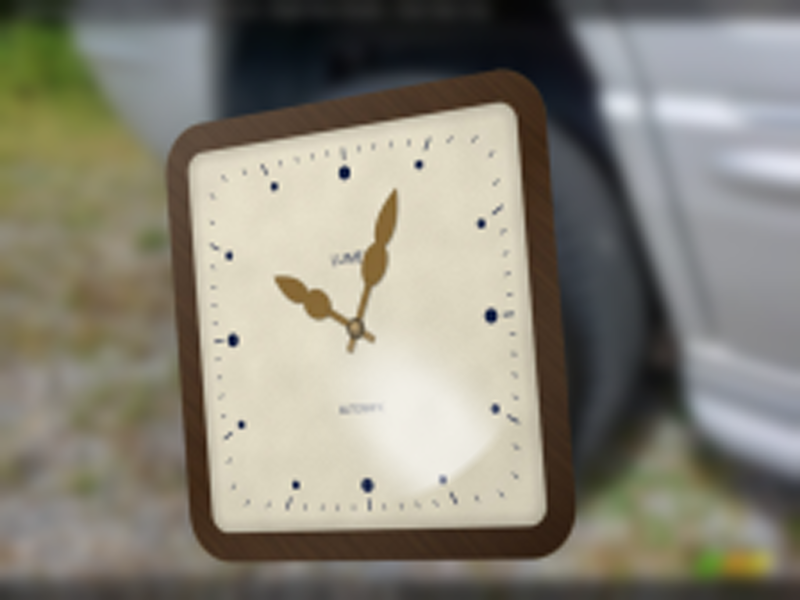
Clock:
10 h 04 min
